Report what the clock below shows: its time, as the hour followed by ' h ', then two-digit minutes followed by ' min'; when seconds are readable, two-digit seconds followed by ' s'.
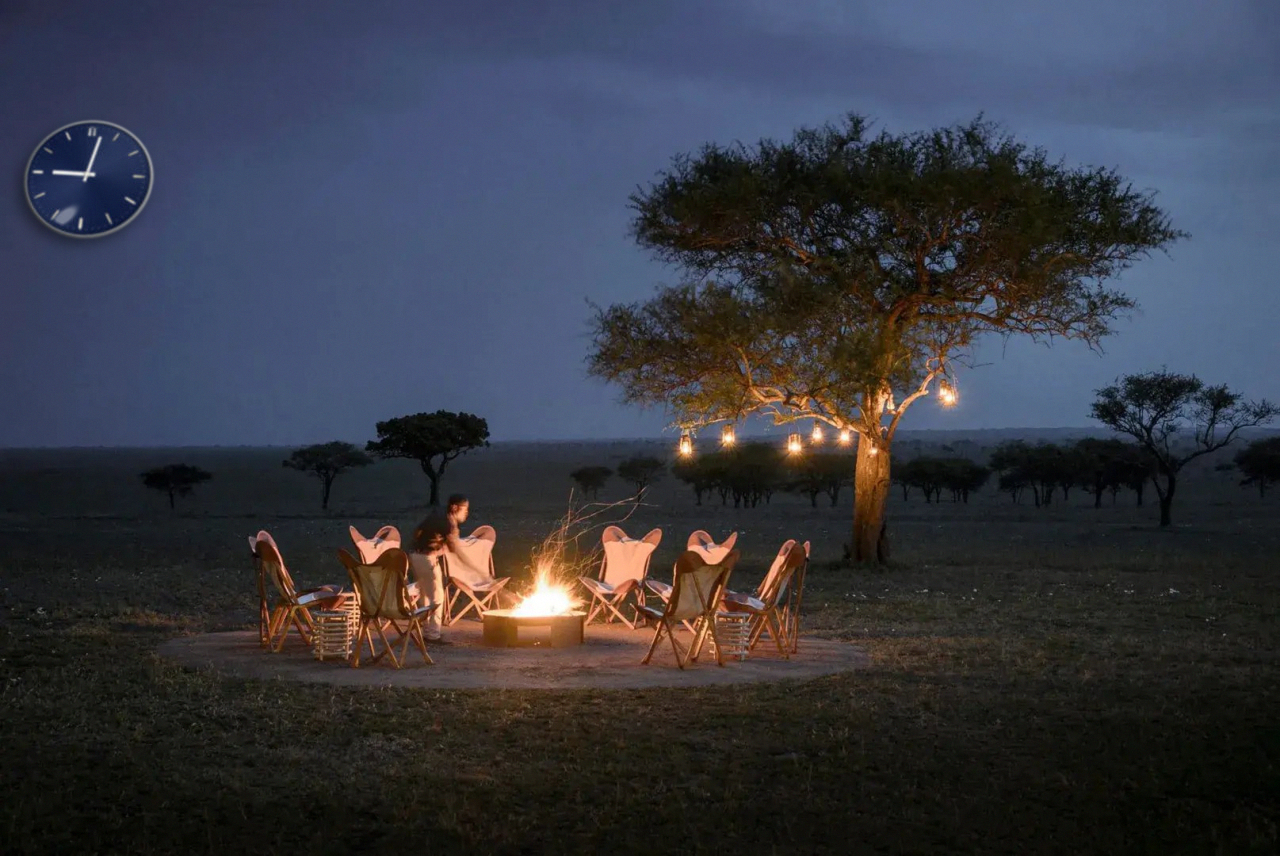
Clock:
9 h 02 min
